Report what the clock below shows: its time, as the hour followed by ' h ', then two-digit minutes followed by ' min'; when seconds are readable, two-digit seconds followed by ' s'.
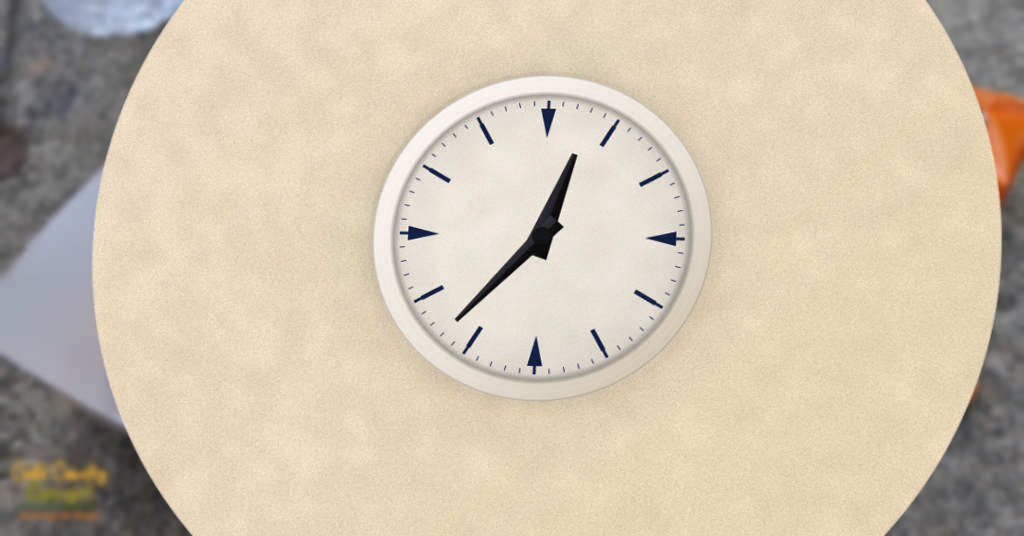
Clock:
12 h 37 min
